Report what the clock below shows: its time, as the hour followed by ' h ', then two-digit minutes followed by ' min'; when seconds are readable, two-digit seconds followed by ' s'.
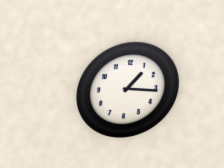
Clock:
1 h 16 min
